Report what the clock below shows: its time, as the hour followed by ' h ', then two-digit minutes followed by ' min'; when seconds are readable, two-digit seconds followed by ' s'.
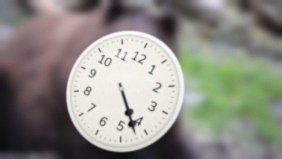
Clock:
4 h 22 min
